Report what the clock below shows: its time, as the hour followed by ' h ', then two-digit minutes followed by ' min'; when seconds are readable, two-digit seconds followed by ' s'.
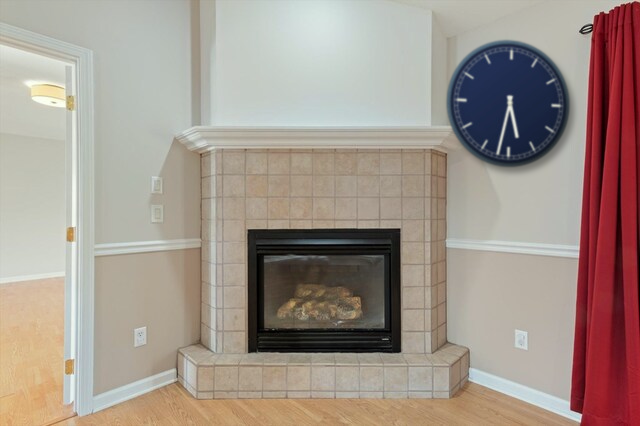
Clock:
5 h 32 min
